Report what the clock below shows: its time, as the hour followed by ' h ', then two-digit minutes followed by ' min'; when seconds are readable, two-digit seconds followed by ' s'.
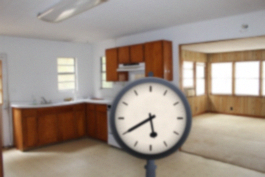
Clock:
5 h 40 min
